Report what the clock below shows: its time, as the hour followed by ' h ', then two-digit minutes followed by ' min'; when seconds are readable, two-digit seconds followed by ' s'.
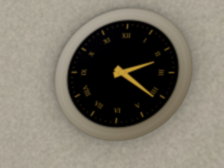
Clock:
2 h 21 min
